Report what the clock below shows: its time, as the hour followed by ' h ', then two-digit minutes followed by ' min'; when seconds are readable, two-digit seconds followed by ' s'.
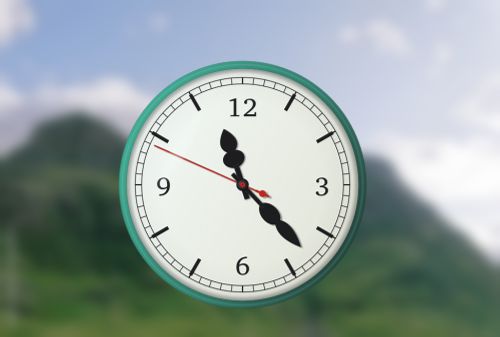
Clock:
11 h 22 min 49 s
